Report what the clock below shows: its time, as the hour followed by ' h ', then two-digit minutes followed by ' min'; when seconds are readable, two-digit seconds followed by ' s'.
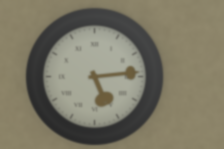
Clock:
5 h 14 min
